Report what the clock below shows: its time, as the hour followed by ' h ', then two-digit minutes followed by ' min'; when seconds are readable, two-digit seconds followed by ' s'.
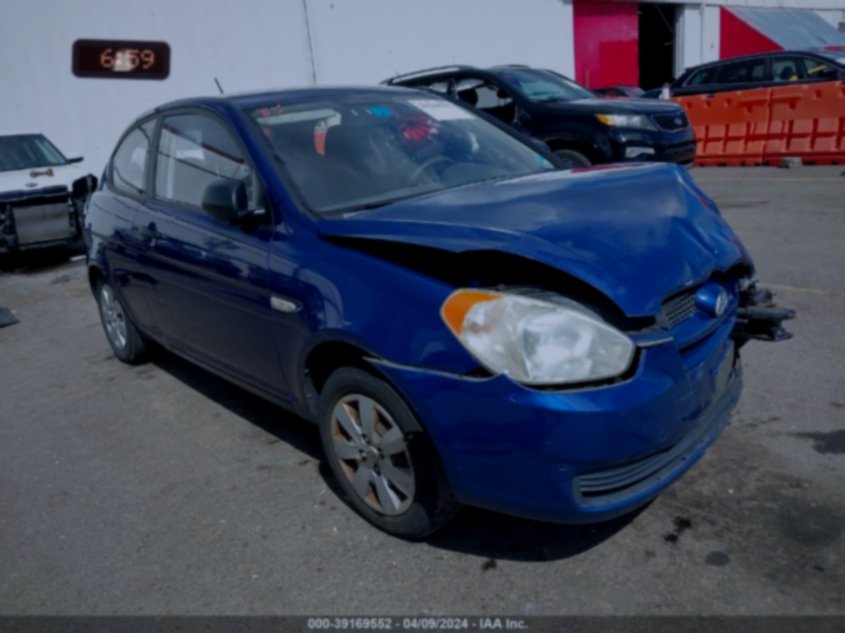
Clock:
6 h 59 min
